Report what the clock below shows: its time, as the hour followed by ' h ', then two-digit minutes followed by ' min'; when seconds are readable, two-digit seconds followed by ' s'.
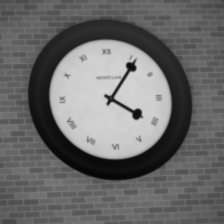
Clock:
4 h 06 min
